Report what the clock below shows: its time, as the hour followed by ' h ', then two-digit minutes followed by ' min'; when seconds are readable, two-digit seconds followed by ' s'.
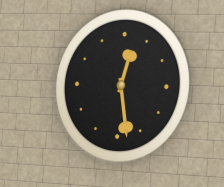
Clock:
12 h 28 min
